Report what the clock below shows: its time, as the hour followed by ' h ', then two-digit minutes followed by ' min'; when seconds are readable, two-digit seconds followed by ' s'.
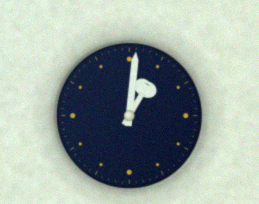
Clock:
1 h 01 min
